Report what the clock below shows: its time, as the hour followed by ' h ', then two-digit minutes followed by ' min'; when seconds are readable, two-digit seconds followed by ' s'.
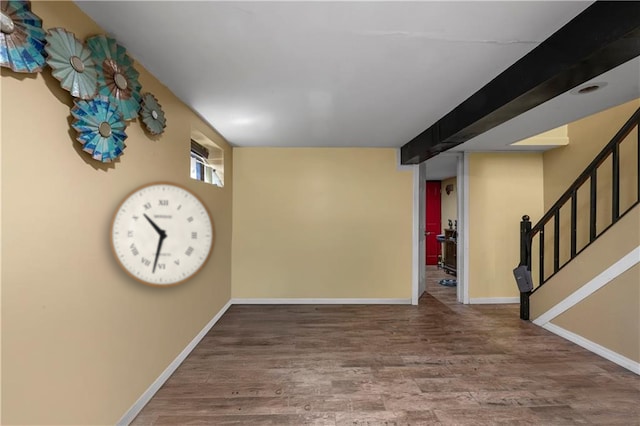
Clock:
10 h 32 min
